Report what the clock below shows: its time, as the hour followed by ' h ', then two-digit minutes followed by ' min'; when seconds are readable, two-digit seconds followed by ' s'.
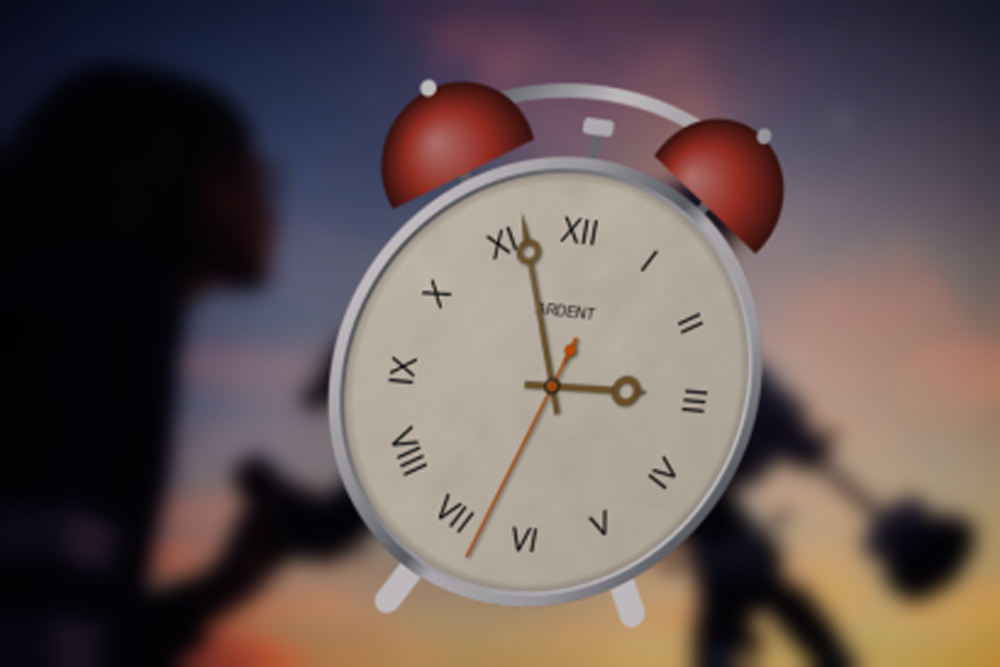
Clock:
2 h 56 min 33 s
